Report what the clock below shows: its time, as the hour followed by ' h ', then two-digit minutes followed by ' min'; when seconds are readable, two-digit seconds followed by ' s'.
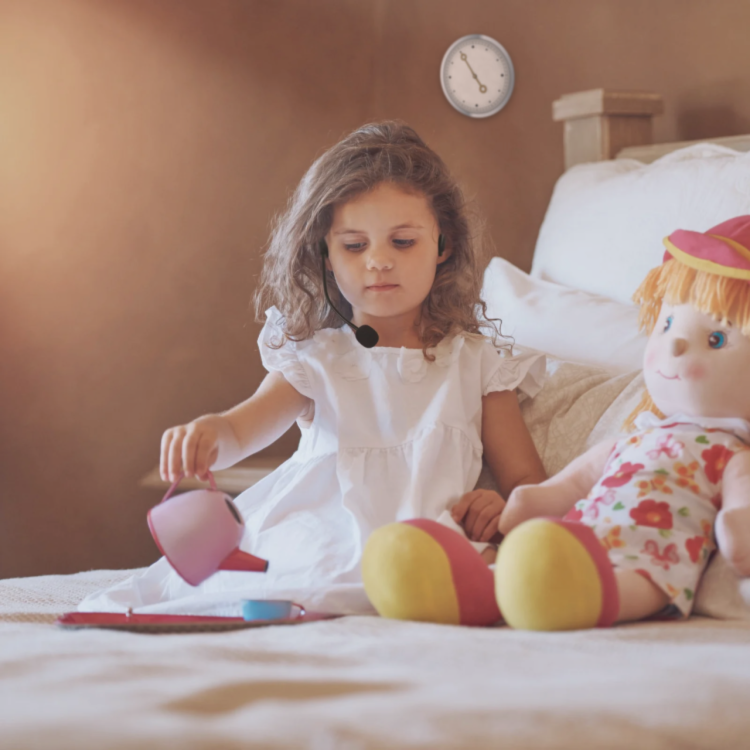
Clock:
4 h 55 min
